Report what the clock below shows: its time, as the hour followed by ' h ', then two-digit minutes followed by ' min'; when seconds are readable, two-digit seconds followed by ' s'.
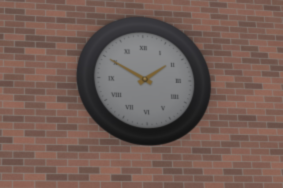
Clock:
1 h 50 min
